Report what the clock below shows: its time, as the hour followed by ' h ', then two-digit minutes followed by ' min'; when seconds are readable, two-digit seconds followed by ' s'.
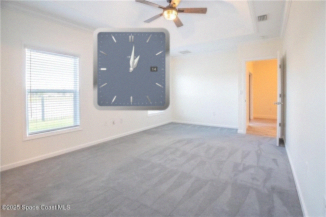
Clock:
1 h 01 min
